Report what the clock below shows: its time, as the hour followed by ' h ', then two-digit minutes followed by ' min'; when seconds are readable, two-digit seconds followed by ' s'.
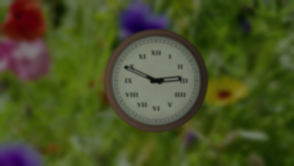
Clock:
2 h 49 min
